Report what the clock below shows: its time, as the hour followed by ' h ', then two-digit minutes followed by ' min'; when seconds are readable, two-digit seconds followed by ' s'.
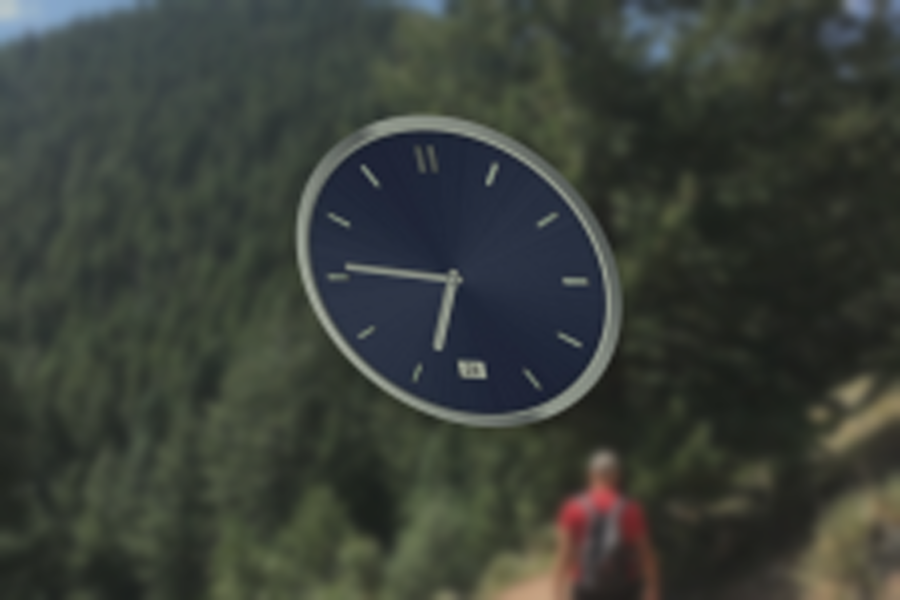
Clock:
6 h 46 min
